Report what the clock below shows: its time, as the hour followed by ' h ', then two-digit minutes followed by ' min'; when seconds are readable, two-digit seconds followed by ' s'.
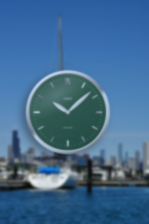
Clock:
10 h 08 min
